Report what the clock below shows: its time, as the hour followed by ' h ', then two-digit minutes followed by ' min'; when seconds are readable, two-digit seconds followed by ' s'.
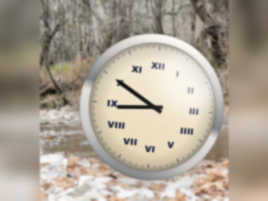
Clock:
8 h 50 min
